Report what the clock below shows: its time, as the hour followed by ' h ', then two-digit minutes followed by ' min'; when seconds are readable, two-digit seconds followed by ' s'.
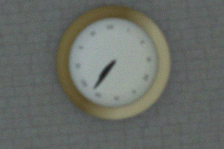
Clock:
7 h 37 min
